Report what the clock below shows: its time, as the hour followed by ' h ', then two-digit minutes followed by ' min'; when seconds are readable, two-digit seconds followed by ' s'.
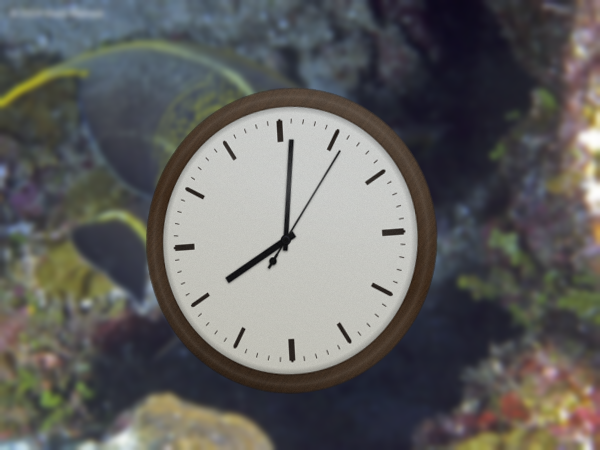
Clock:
8 h 01 min 06 s
